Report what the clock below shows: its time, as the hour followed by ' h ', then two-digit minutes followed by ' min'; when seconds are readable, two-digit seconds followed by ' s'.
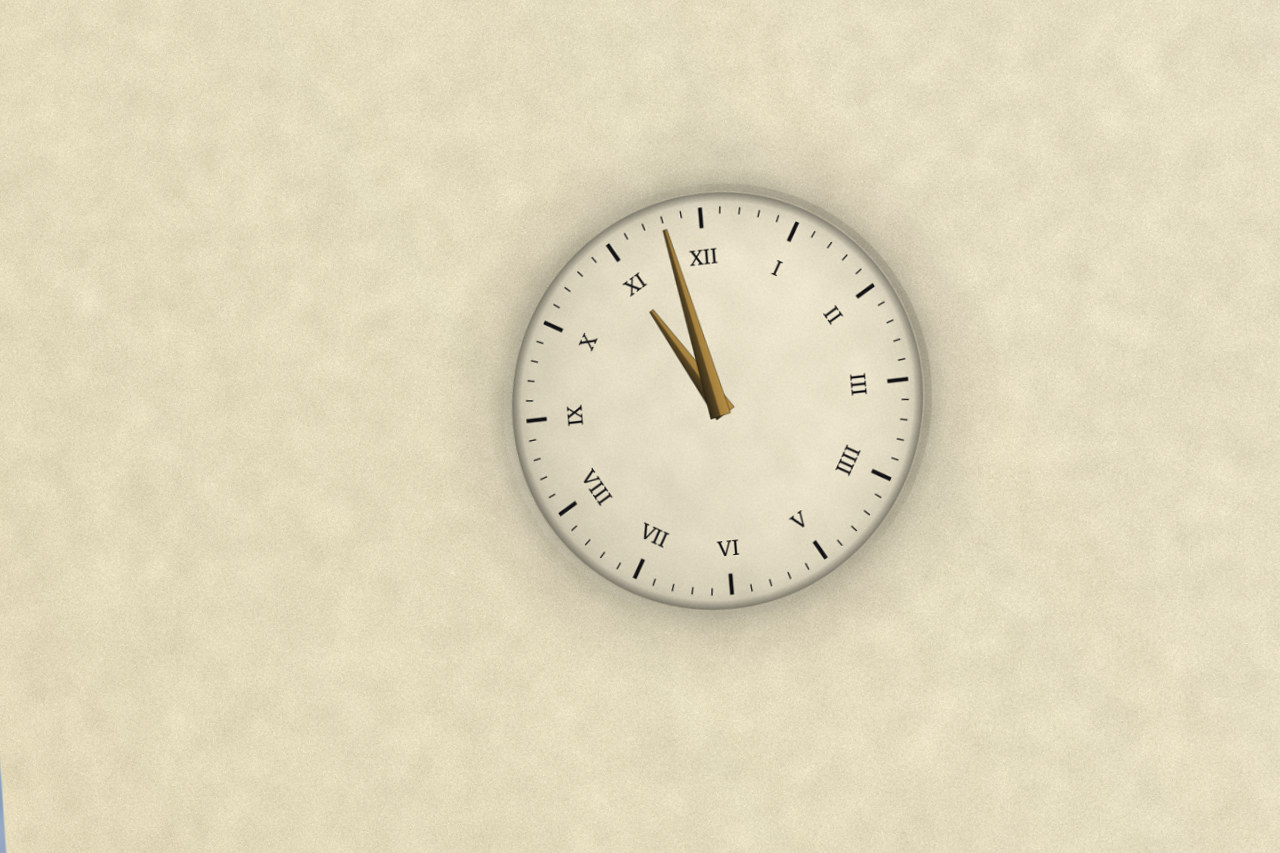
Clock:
10 h 58 min
